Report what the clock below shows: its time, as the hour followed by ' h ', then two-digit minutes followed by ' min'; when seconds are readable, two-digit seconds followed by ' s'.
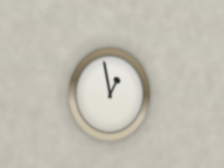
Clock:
12 h 58 min
